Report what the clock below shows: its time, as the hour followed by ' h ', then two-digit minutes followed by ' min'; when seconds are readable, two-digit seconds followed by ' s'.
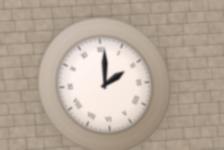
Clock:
2 h 01 min
